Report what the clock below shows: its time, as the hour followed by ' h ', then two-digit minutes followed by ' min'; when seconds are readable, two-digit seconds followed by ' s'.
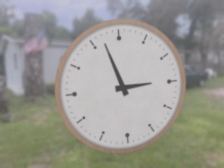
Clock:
2 h 57 min
